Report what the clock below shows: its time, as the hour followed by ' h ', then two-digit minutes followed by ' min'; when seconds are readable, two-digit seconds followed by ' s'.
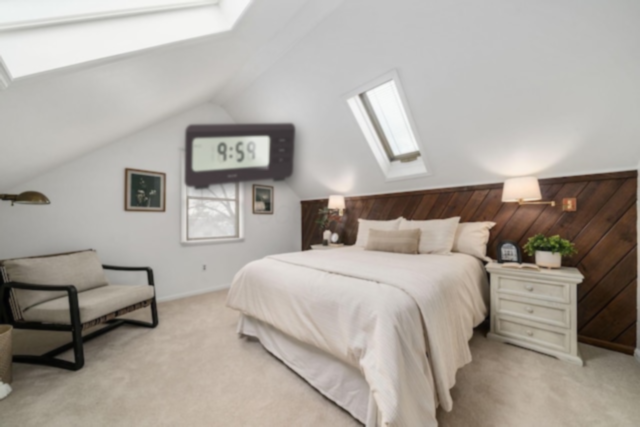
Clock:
9 h 59 min
